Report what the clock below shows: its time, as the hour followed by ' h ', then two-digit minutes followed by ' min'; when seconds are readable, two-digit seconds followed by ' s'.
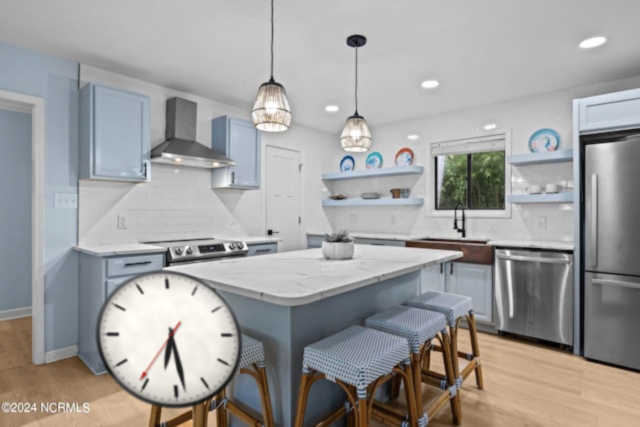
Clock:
6 h 28 min 36 s
